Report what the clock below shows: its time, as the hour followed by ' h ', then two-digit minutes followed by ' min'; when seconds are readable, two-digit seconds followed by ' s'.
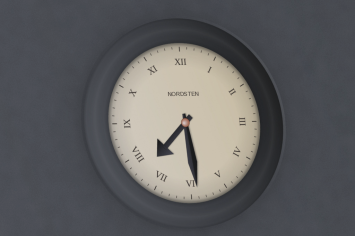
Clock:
7 h 29 min
